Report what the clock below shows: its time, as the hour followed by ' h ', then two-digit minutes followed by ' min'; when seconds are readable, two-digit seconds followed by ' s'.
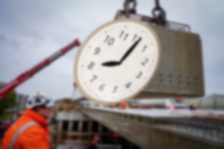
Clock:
8 h 01 min
